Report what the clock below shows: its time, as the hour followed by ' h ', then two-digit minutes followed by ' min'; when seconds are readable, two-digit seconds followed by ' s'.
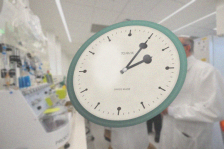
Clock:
2 h 05 min
